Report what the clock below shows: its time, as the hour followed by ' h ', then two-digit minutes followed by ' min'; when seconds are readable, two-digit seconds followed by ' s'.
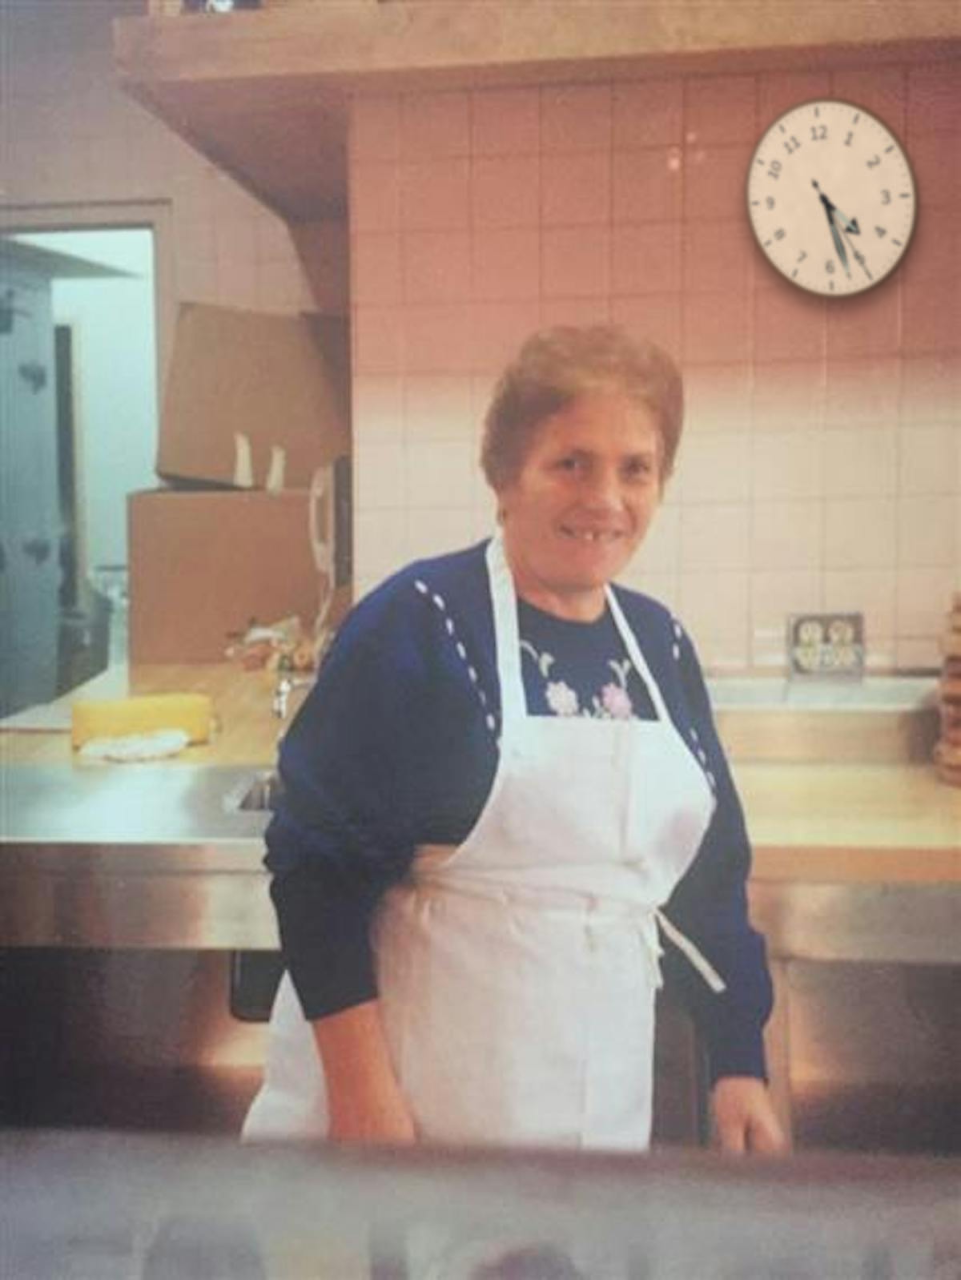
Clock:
4 h 27 min 25 s
